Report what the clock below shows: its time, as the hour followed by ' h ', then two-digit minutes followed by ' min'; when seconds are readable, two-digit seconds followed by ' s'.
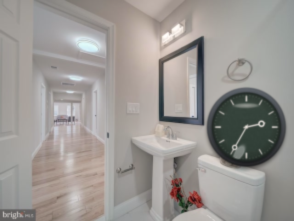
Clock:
2 h 35 min
